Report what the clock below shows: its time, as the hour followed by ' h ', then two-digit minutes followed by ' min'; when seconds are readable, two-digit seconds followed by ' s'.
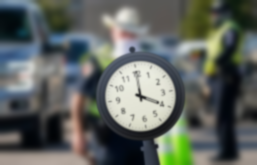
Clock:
4 h 00 min
